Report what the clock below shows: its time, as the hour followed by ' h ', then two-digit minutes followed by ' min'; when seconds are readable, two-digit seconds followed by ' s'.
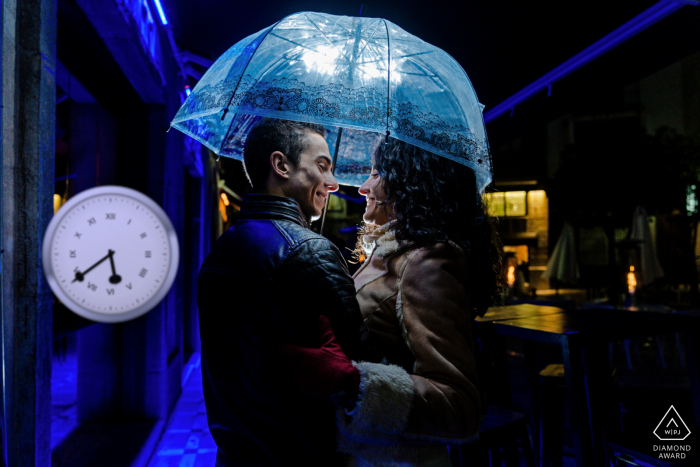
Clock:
5 h 39 min
